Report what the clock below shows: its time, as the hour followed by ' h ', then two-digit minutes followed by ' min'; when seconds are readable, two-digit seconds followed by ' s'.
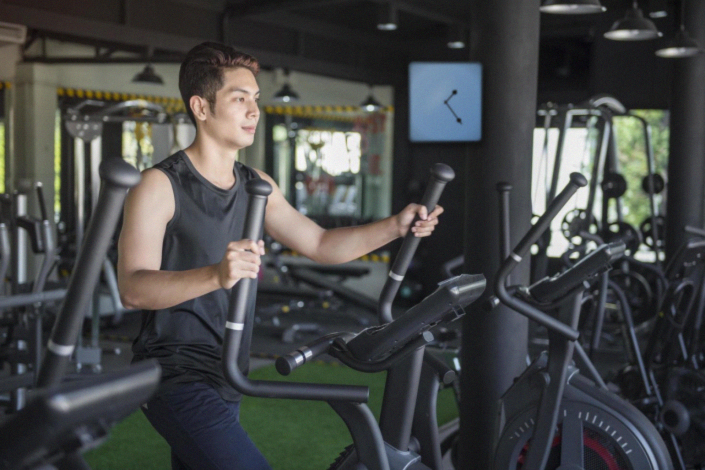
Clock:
1 h 24 min
